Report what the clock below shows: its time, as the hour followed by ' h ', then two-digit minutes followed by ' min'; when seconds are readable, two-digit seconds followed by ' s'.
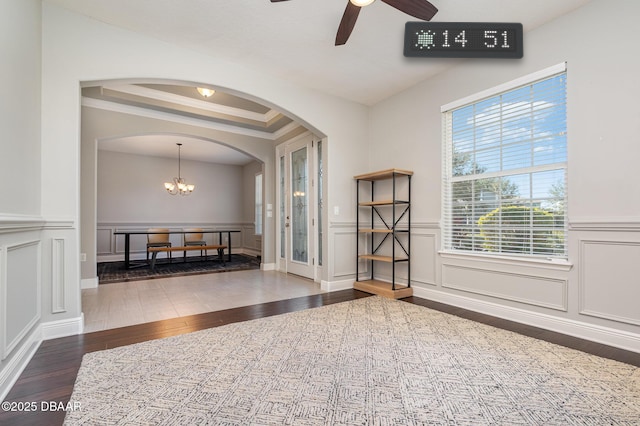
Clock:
14 h 51 min
